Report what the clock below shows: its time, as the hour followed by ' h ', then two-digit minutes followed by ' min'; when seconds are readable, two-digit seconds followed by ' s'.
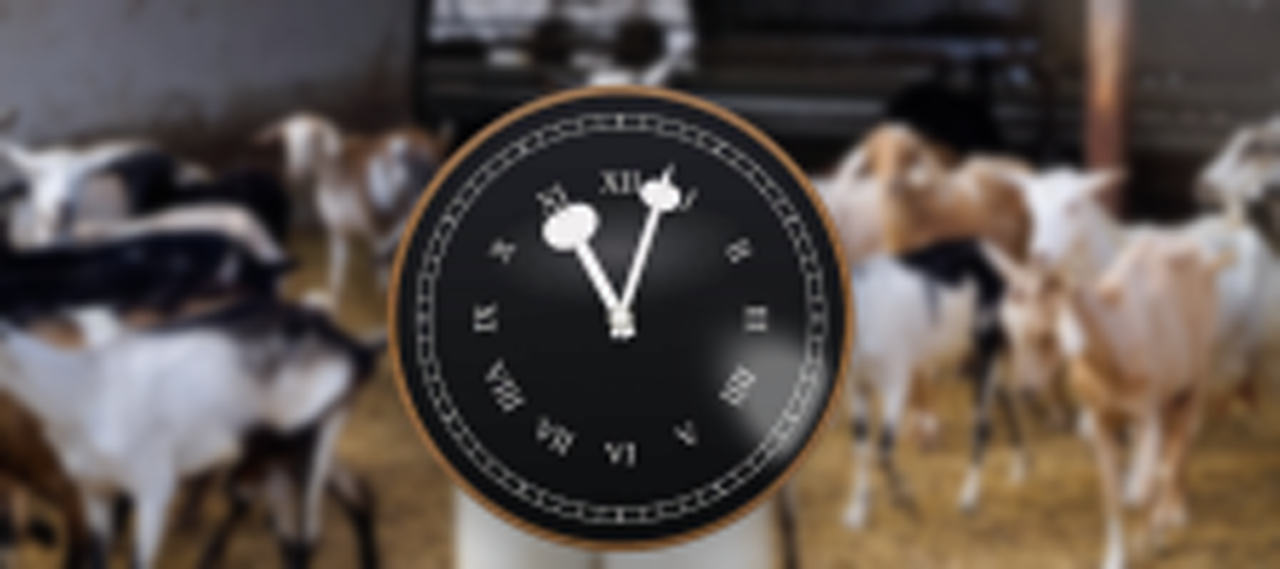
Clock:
11 h 03 min
